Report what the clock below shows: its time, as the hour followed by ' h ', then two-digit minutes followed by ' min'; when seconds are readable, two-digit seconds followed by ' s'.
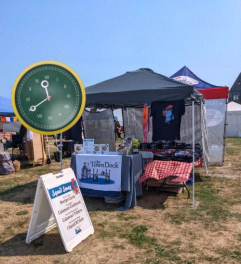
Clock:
11 h 40 min
